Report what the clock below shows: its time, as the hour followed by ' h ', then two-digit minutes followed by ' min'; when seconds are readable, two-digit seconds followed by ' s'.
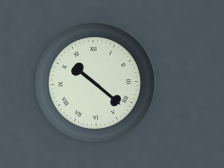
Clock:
10 h 22 min
